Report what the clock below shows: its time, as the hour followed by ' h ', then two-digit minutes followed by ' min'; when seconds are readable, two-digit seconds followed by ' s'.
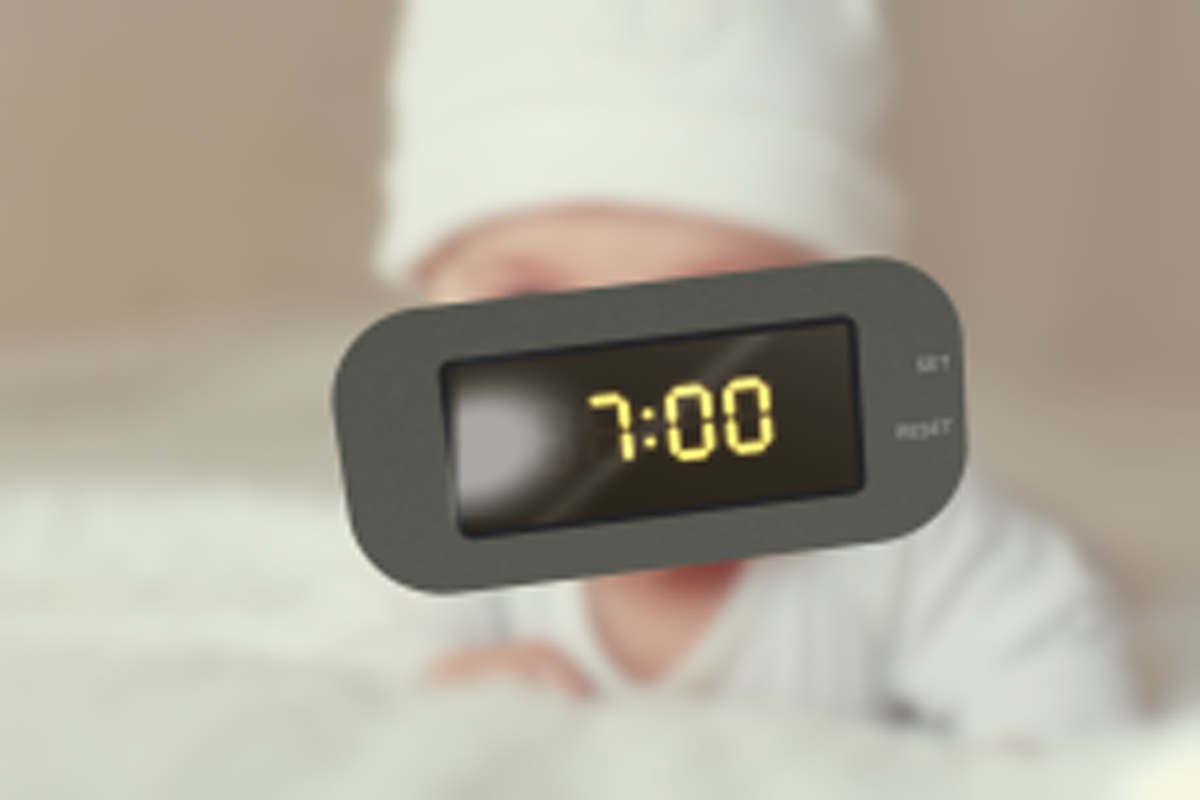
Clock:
7 h 00 min
